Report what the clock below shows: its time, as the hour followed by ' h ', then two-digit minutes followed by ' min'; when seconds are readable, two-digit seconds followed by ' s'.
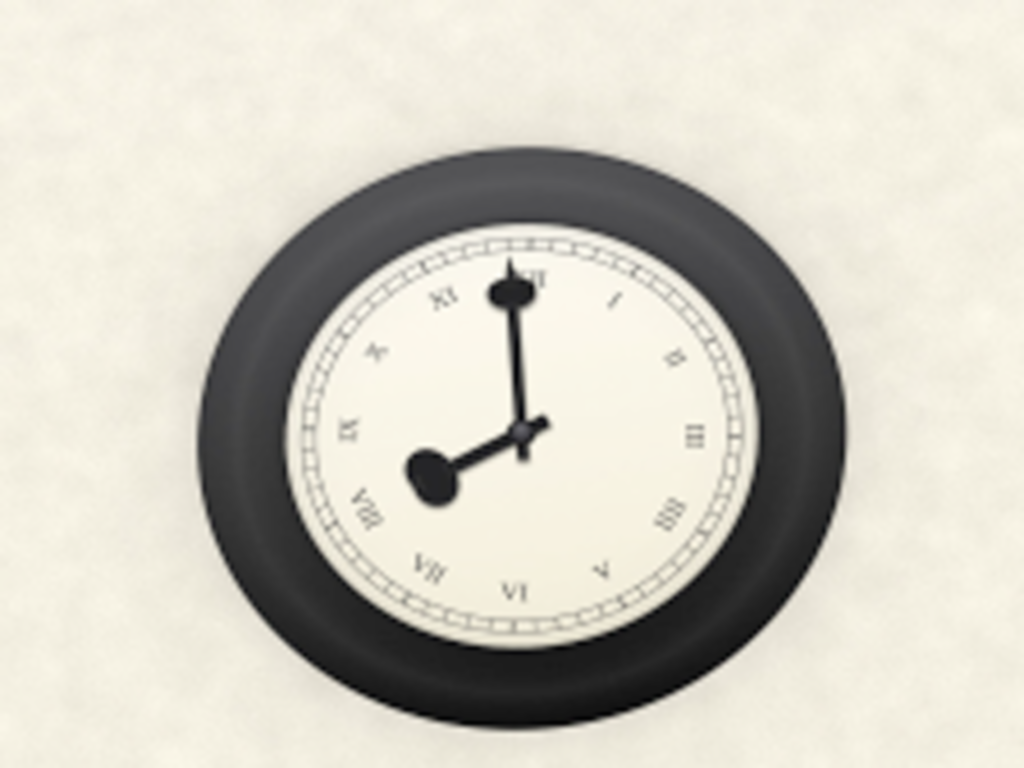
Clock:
7 h 59 min
